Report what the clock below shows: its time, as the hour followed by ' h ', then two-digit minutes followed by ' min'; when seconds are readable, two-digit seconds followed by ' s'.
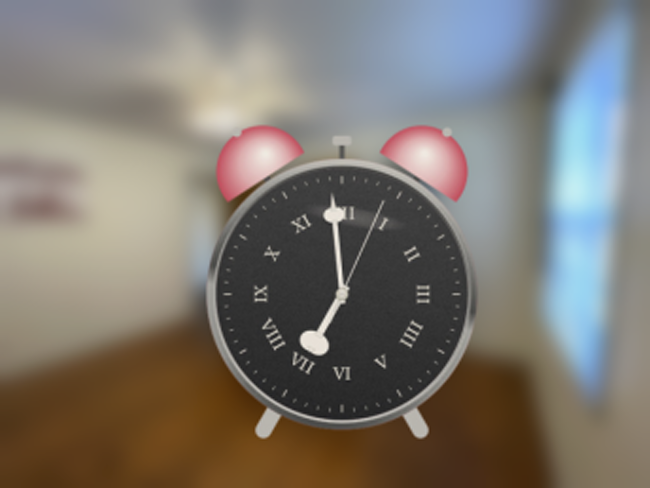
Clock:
6 h 59 min 04 s
